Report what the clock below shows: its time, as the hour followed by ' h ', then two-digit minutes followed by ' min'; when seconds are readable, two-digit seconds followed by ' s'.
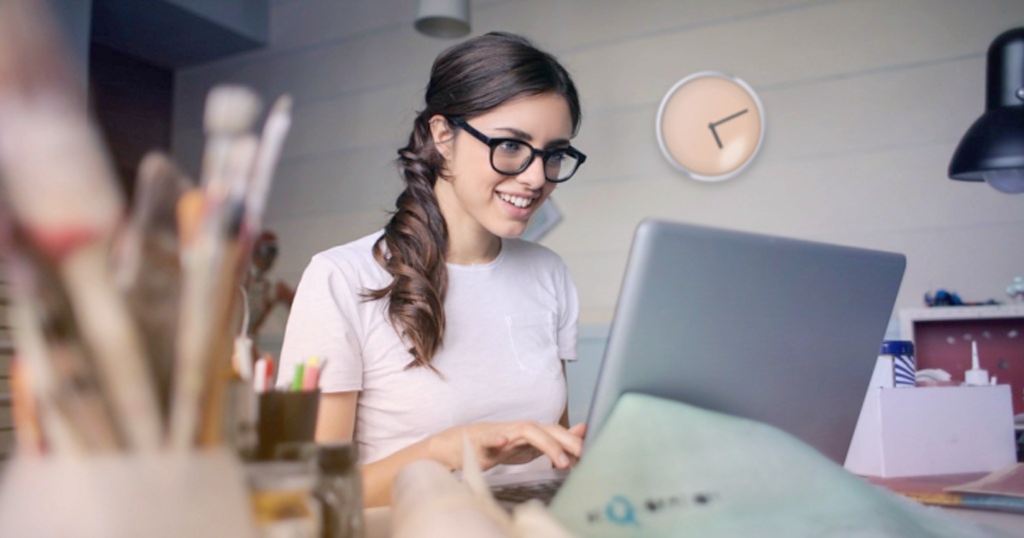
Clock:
5 h 11 min
